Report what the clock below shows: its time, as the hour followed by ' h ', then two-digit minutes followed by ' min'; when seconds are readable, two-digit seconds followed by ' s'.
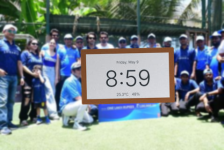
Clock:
8 h 59 min
